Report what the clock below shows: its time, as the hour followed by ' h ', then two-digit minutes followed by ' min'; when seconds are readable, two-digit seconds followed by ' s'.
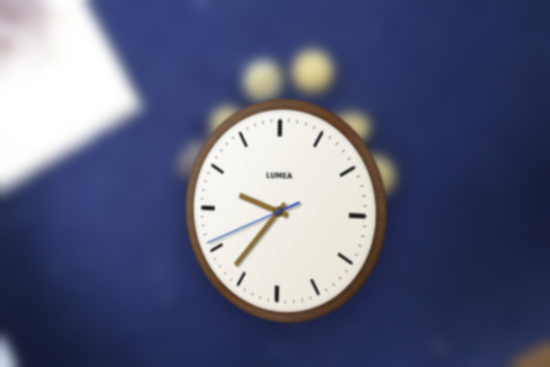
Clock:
9 h 36 min 41 s
